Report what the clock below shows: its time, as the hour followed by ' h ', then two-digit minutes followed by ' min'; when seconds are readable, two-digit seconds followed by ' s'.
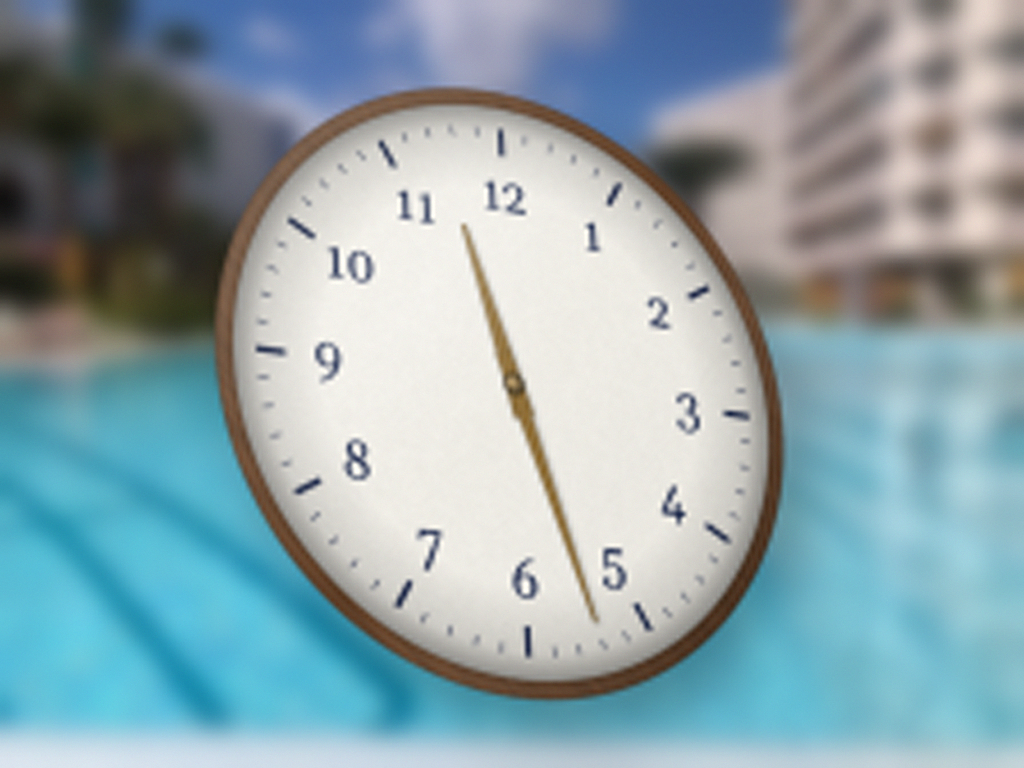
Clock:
11 h 27 min
